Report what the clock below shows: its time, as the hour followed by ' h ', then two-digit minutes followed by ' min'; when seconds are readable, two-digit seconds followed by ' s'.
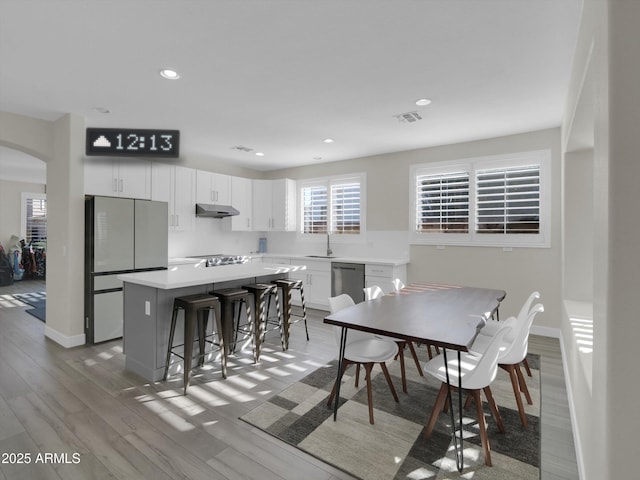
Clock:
12 h 13 min
